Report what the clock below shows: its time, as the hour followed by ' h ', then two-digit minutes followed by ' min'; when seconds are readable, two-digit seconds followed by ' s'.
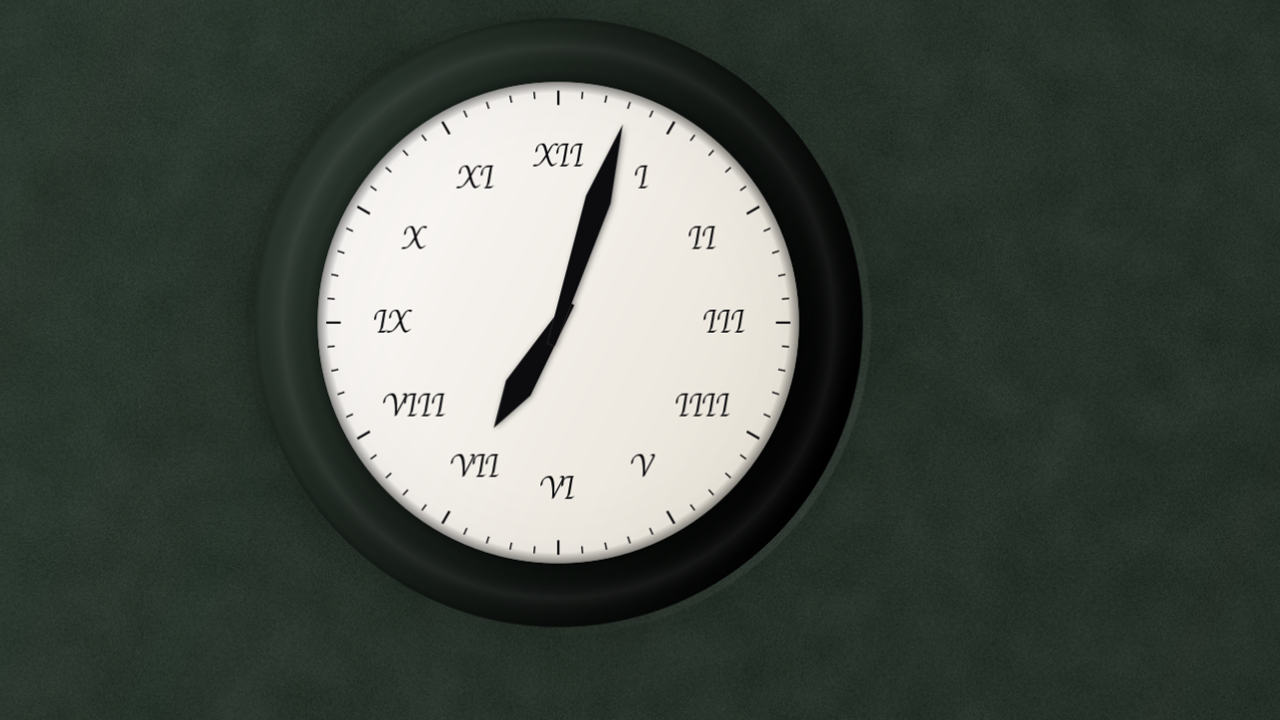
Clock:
7 h 03 min
